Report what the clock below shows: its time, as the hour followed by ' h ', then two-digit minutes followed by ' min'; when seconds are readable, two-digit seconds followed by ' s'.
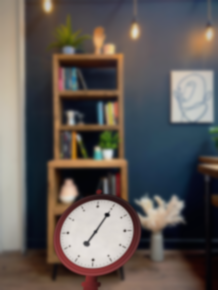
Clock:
7 h 05 min
